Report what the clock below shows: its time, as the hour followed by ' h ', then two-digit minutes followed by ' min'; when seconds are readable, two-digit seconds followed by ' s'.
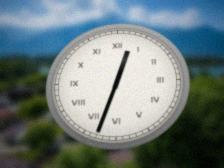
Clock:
12 h 33 min
